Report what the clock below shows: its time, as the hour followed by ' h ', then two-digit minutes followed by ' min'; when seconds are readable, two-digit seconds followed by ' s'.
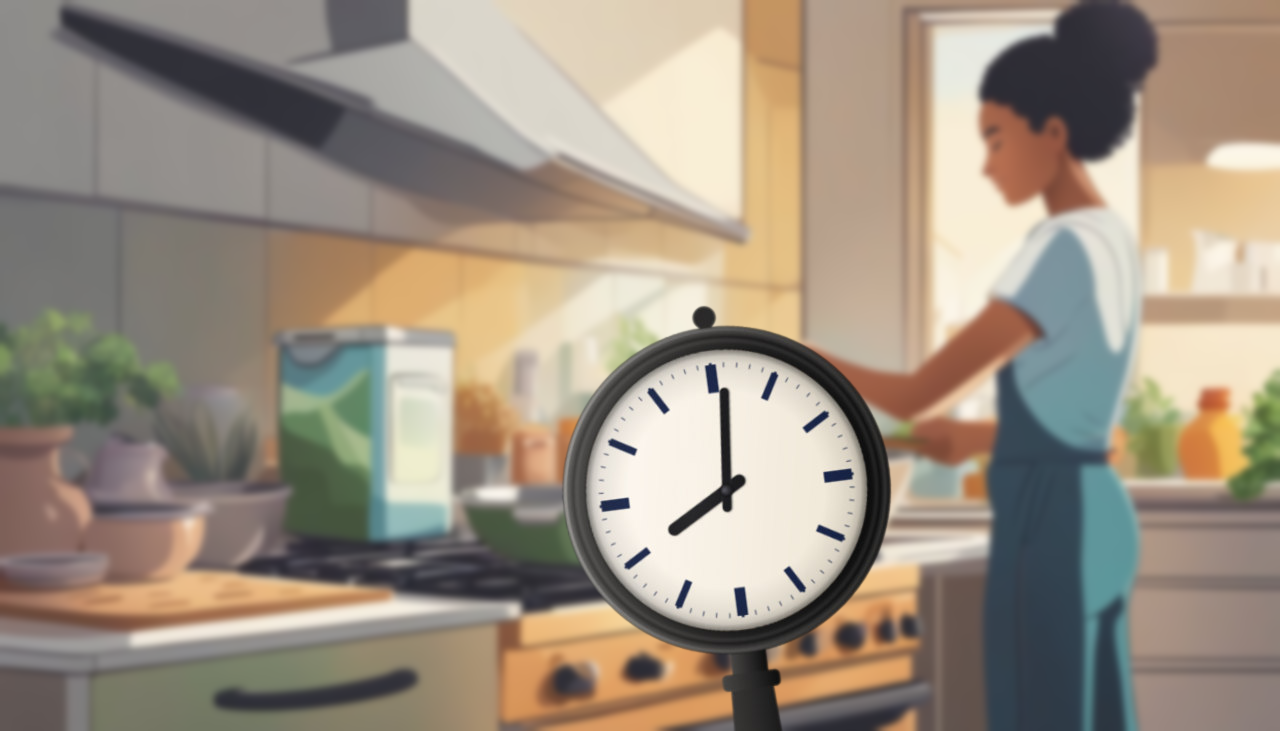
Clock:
8 h 01 min
